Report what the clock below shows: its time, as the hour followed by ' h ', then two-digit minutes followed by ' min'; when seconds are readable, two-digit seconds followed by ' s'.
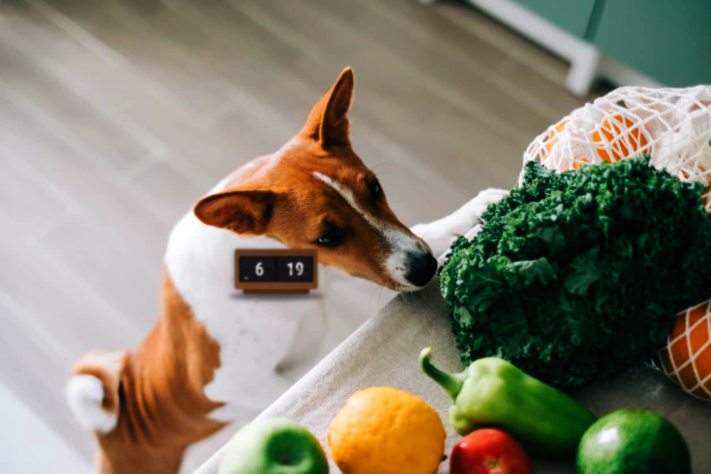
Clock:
6 h 19 min
